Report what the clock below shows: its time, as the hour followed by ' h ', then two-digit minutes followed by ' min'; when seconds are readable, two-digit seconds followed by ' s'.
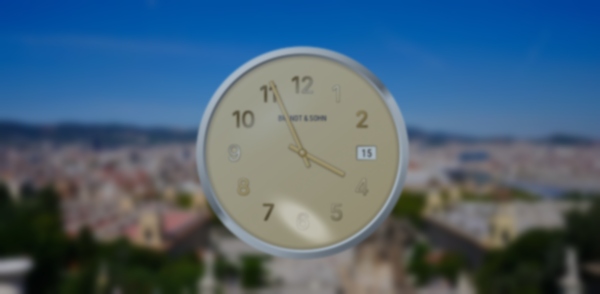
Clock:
3 h 56 min
